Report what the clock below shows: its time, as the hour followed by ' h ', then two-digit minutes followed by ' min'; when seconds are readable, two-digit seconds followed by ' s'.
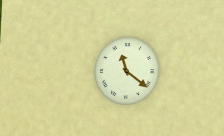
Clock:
11 h 21 min
